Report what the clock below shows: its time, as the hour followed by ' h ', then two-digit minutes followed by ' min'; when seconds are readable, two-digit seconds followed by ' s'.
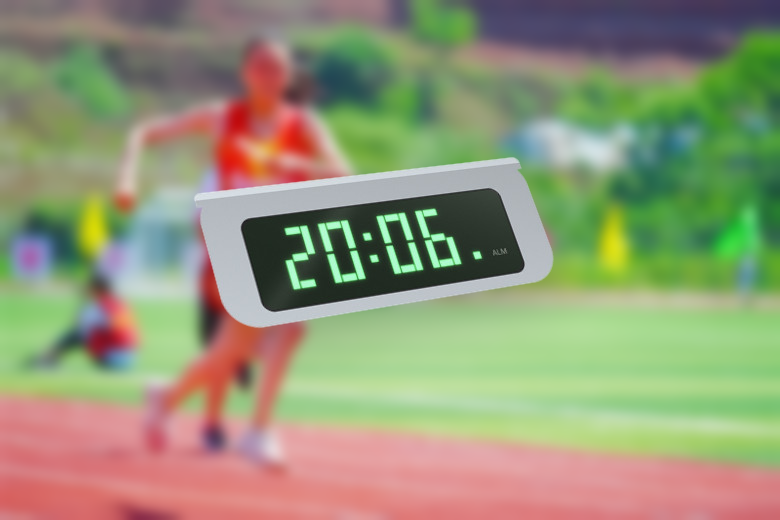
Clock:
20 h 06 min
